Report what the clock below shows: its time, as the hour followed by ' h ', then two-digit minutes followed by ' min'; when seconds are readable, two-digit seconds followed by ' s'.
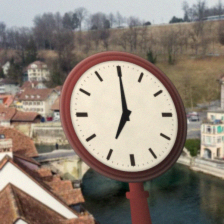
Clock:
7 h 00 min
